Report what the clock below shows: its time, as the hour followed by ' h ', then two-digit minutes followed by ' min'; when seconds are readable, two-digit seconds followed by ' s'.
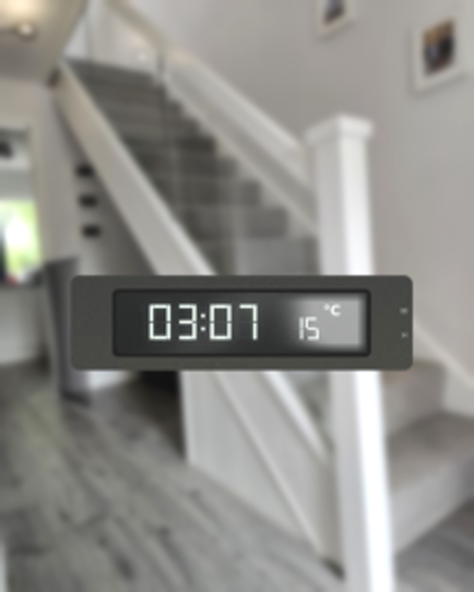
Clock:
3 h 07 min
